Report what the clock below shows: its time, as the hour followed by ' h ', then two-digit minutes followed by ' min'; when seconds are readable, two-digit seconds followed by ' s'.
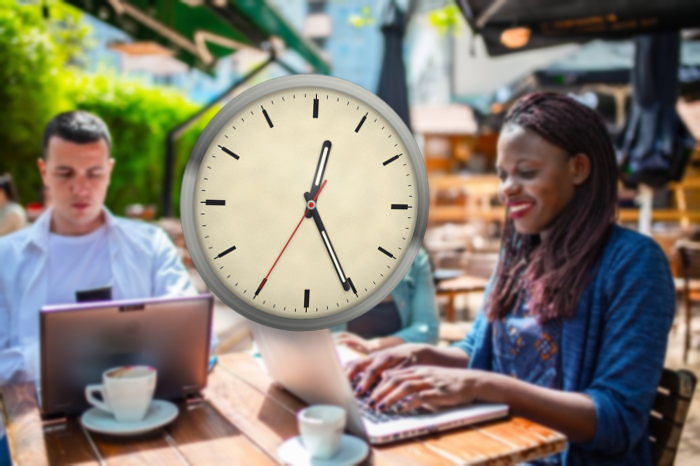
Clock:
12 h 25 min 35 s
